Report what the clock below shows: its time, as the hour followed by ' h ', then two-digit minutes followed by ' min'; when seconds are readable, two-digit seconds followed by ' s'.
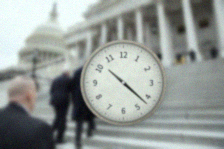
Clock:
10 h 22 min
